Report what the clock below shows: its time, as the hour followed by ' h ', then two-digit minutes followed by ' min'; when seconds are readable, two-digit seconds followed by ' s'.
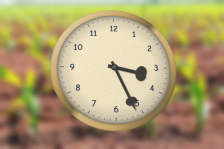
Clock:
3 h 26 min
